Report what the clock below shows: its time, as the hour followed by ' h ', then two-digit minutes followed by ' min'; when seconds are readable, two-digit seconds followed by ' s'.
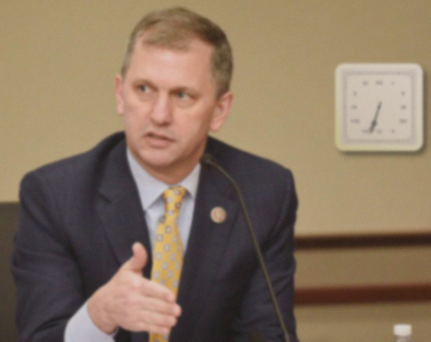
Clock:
6 h 33 min
